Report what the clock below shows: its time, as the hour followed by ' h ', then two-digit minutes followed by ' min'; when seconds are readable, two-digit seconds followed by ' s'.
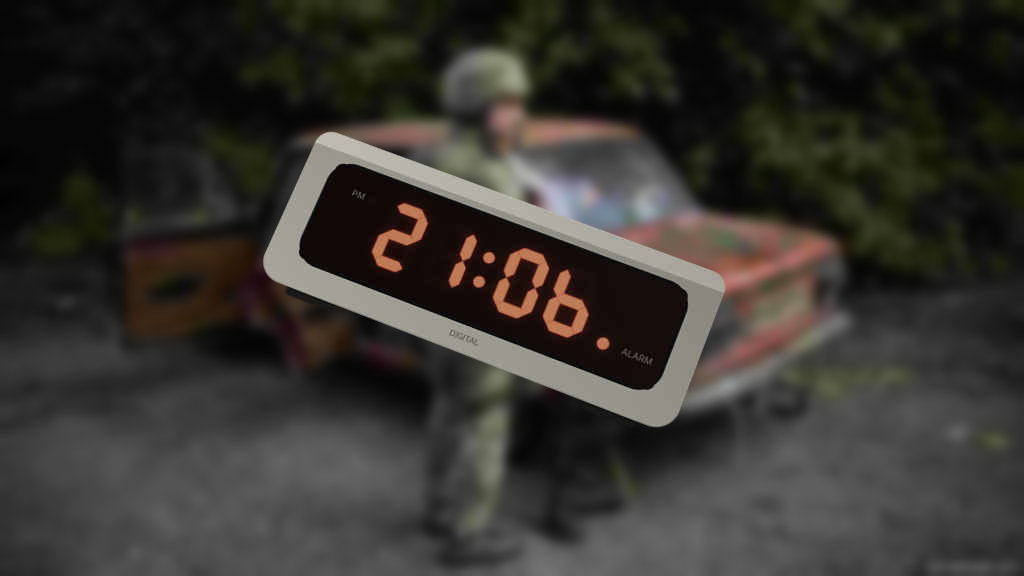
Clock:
21 h 06 min
